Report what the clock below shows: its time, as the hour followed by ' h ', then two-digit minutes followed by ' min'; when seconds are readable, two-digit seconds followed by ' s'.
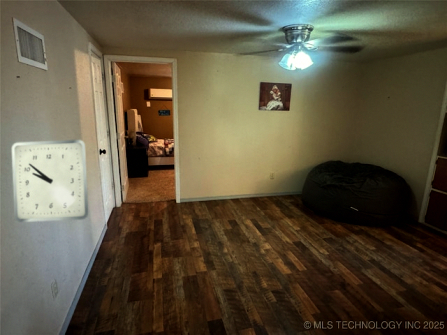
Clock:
9 h 52 min
